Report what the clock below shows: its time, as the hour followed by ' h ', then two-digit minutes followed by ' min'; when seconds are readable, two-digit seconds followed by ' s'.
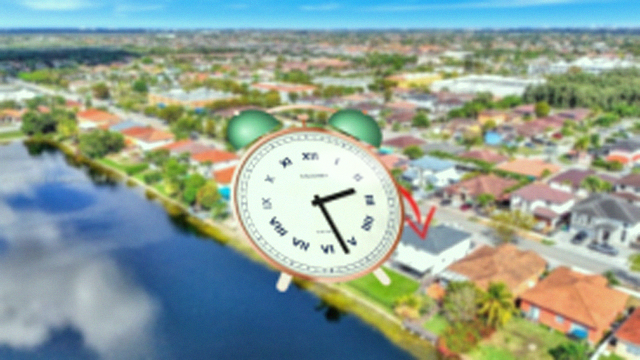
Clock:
2 h 27 min
